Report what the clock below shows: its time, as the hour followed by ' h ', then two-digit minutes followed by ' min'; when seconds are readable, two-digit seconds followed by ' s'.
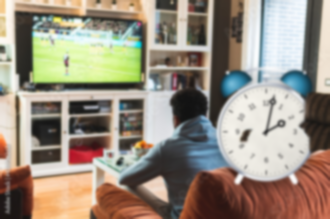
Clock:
2 h 02 min
